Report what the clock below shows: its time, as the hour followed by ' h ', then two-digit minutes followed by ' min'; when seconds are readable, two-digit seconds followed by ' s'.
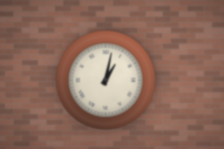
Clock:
1 h 02 min
